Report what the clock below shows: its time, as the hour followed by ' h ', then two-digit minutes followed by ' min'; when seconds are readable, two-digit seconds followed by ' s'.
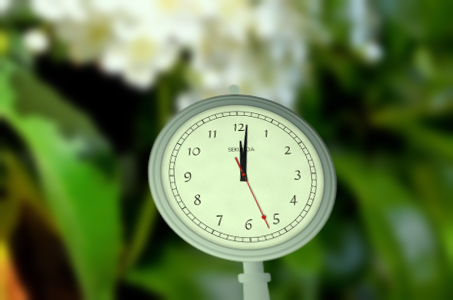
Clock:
12 h 01 min 27 s
